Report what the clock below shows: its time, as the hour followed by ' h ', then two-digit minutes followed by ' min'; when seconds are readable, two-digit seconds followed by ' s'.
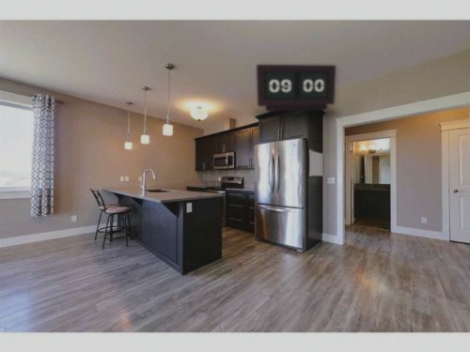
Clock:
9 h 00 min
